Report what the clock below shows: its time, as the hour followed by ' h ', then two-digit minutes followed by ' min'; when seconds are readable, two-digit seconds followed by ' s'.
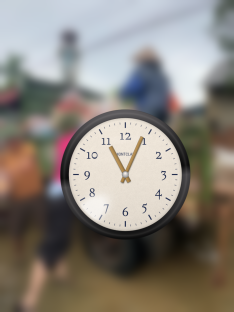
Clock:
11 h 04 min
